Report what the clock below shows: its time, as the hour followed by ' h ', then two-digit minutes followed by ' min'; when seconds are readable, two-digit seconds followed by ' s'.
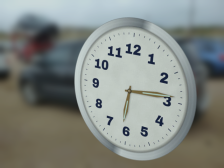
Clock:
6 h 14 min
